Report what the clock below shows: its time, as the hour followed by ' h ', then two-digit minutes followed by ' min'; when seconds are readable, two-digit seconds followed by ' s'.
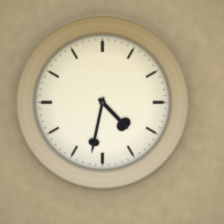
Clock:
4 h 32 min
